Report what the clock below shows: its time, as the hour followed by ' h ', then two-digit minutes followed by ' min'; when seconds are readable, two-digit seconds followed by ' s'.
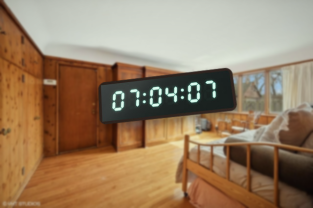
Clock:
7 h 04 min 07 s
